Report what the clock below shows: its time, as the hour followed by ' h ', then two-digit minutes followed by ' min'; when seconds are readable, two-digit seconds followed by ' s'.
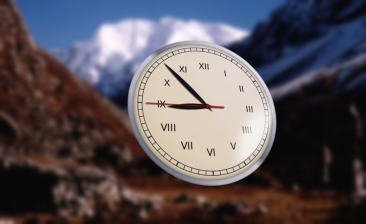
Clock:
8 h 52 min 45 s
